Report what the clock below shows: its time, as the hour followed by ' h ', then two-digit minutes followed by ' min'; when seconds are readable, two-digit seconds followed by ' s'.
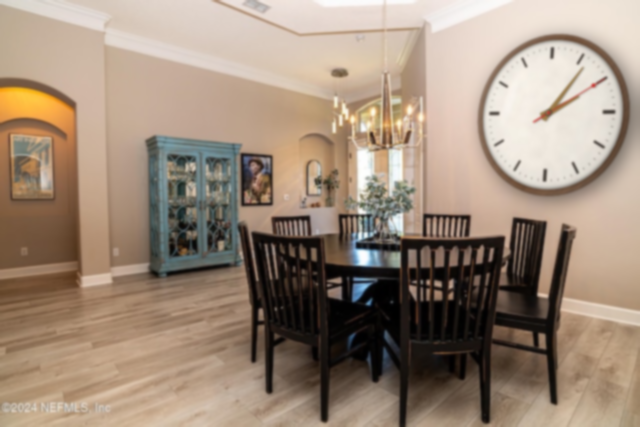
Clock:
2 h 06 min 10 s
